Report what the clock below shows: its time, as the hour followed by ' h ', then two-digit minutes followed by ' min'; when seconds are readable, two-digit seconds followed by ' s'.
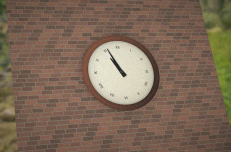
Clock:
10 h 56 min
